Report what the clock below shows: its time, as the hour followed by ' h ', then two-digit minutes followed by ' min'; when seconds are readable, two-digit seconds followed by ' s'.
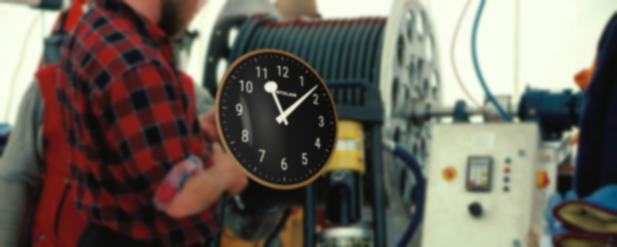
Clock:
11 h 08 min
